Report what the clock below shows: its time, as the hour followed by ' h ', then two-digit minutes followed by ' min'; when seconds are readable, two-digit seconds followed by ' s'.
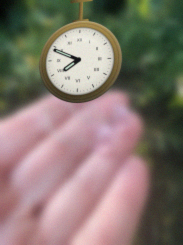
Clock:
7 h 49 min
